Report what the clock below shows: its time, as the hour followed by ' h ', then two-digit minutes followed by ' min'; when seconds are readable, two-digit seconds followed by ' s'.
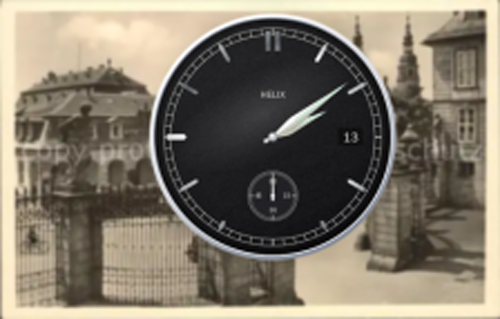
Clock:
2 h 09 min
